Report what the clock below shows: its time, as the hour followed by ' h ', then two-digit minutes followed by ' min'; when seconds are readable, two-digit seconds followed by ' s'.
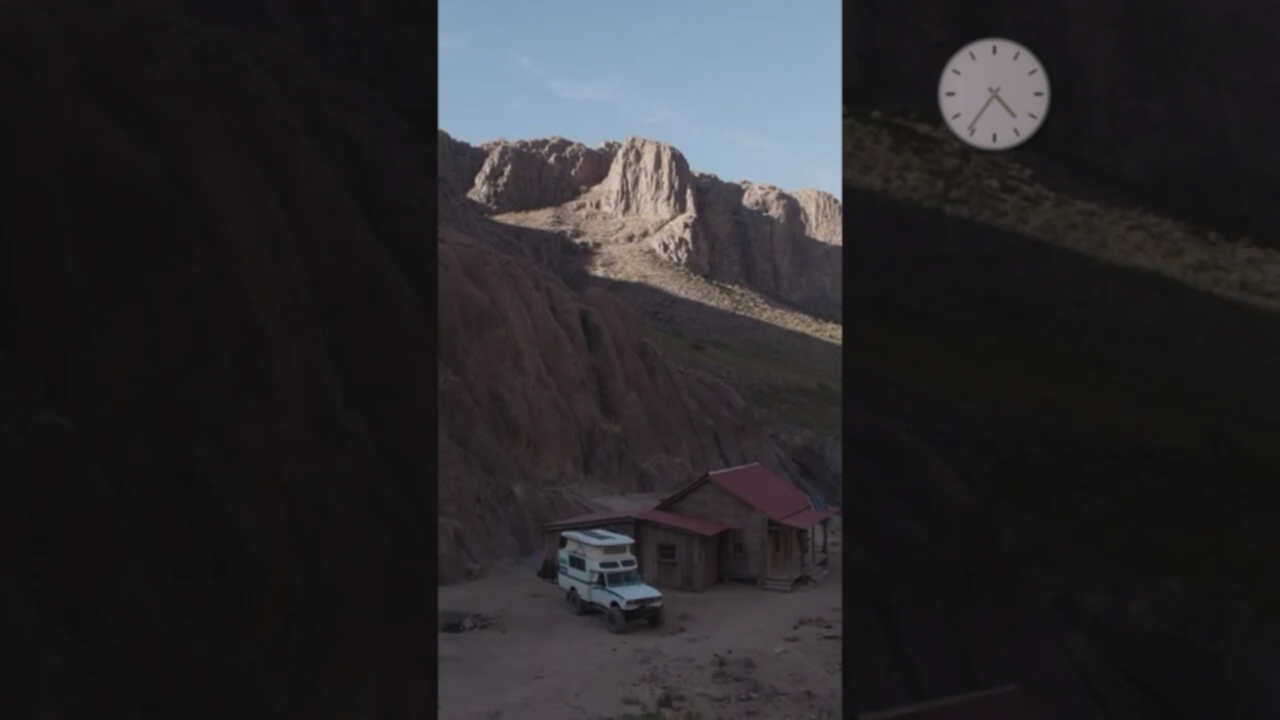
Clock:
4 h 36 min
